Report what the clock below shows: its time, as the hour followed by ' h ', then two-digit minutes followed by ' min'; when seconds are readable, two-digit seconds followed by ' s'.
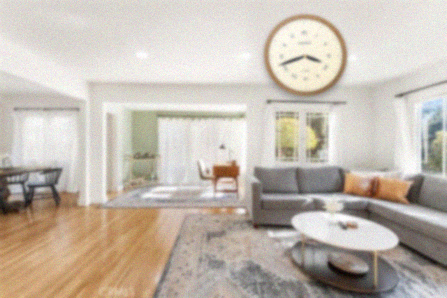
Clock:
3 h 42 min
